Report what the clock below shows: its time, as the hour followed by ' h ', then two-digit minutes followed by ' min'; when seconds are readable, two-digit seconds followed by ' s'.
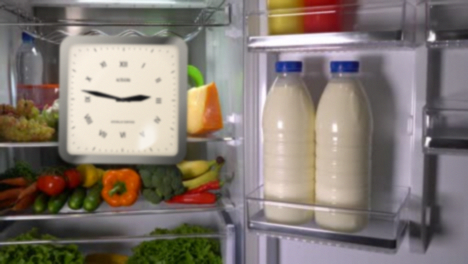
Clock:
2 h 47 min
